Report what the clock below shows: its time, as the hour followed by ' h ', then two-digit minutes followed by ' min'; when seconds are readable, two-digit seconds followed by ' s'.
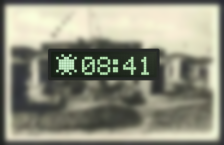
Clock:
8 h 41 min
